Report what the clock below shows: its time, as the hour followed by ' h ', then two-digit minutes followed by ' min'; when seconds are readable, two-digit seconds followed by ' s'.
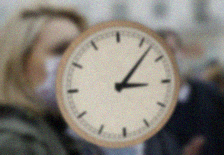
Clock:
3 h 07 min
